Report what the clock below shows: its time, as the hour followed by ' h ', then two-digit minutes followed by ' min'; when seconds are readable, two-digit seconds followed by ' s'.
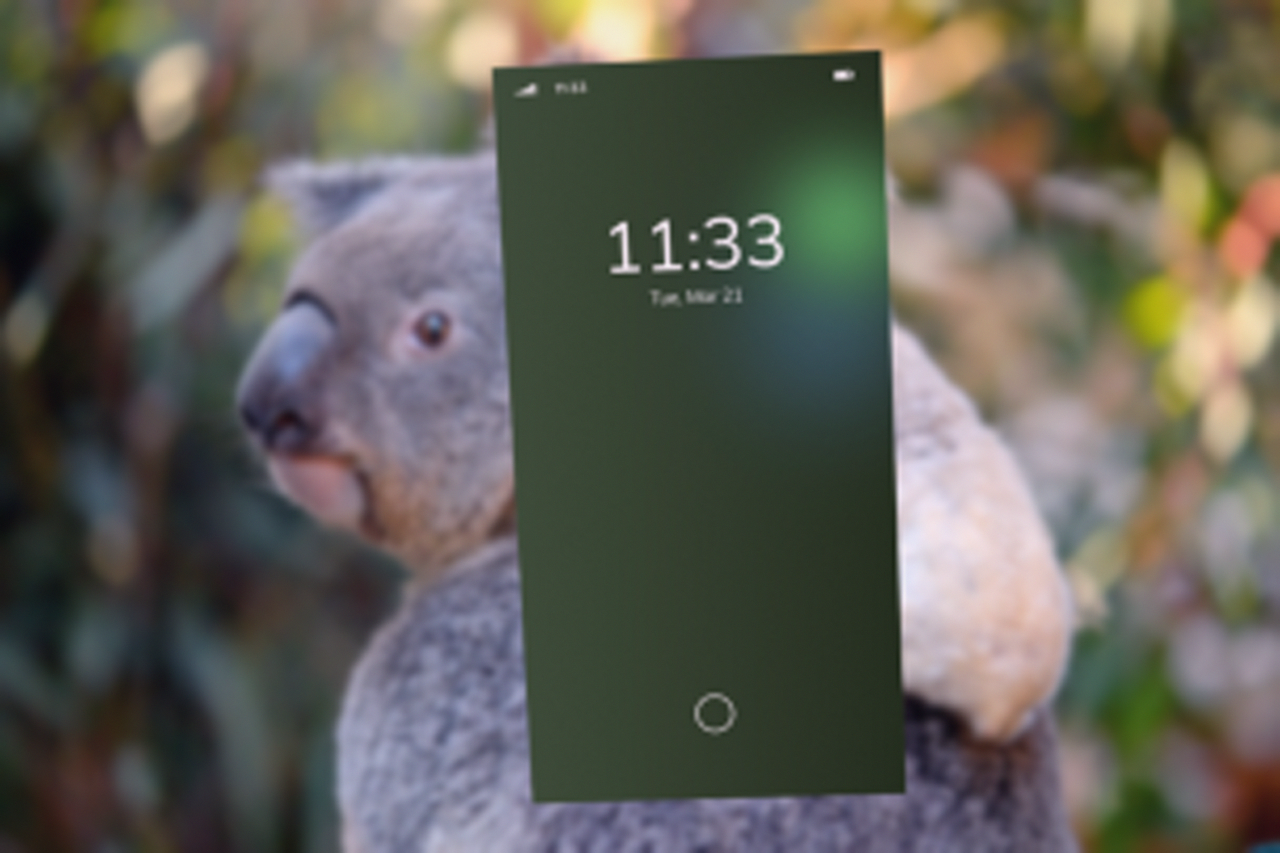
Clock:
11 h 33 min
